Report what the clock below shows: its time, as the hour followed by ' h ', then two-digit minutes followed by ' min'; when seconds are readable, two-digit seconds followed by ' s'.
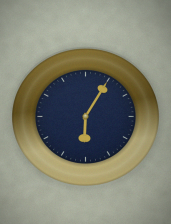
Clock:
6 h 05 min
